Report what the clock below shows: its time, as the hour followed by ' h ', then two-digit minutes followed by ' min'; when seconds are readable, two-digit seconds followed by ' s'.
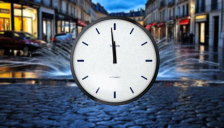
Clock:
11 h 59 min
